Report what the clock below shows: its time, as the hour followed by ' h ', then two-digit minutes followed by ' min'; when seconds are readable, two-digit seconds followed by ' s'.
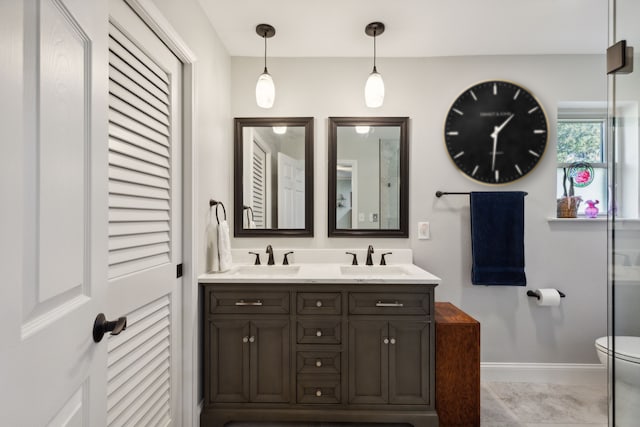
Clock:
1 h 31 min
